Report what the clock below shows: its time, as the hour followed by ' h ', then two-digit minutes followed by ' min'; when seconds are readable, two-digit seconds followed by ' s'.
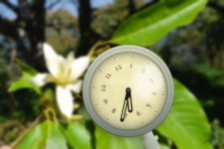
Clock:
6 h 36 min
